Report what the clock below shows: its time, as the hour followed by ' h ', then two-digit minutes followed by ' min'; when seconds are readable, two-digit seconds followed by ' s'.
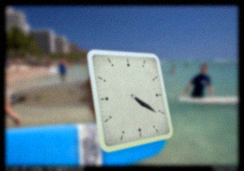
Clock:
4 h 21 min
